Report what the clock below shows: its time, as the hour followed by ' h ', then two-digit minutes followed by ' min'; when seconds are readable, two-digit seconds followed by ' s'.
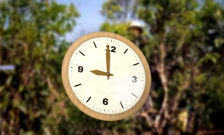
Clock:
8 h 59 min
